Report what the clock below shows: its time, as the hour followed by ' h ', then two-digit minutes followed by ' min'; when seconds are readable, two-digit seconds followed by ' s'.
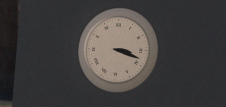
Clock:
3 h 18 min
